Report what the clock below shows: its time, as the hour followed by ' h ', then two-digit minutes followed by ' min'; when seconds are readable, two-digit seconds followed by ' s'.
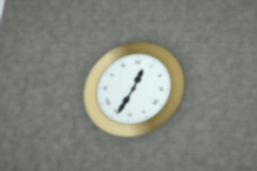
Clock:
12 h 34 min
